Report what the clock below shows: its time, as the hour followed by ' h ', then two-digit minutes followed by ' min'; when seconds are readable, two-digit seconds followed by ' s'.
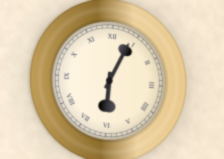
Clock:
6 h 04 min
